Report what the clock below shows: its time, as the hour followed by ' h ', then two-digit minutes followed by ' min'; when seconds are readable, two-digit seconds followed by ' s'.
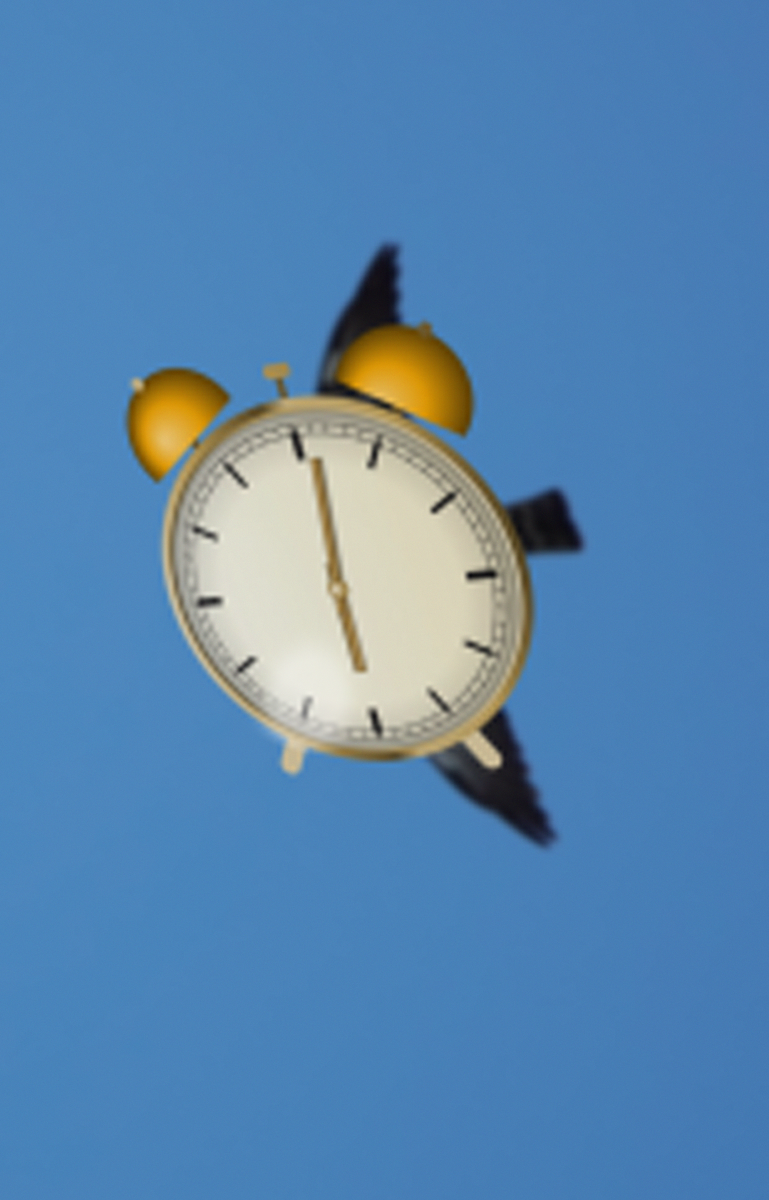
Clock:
6 h 01 min
